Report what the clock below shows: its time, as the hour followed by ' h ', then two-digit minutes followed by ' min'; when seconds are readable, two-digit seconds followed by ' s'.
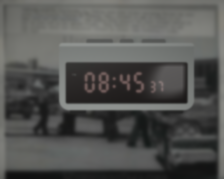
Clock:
8 h 45 min 37 s
